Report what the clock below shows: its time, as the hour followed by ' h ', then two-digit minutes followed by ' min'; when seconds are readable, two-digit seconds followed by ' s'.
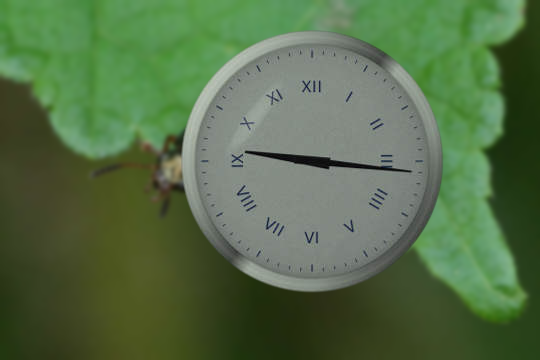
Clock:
9 h 16 min
